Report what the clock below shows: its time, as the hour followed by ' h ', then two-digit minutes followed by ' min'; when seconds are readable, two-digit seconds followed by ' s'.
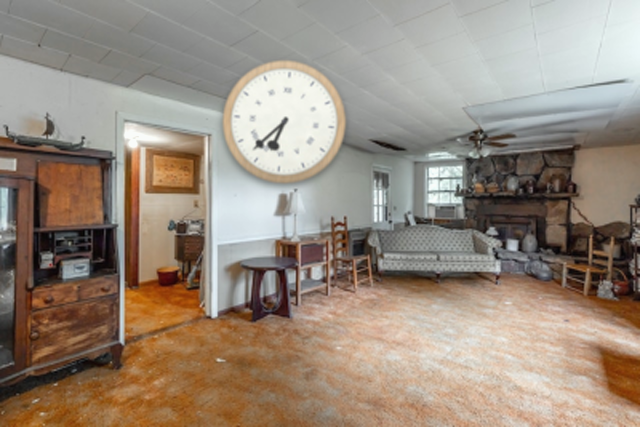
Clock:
6 h 37 min
